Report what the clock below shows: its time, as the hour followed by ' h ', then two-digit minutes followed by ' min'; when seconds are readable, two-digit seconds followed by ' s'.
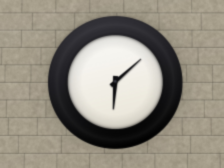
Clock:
6 h 08 min
